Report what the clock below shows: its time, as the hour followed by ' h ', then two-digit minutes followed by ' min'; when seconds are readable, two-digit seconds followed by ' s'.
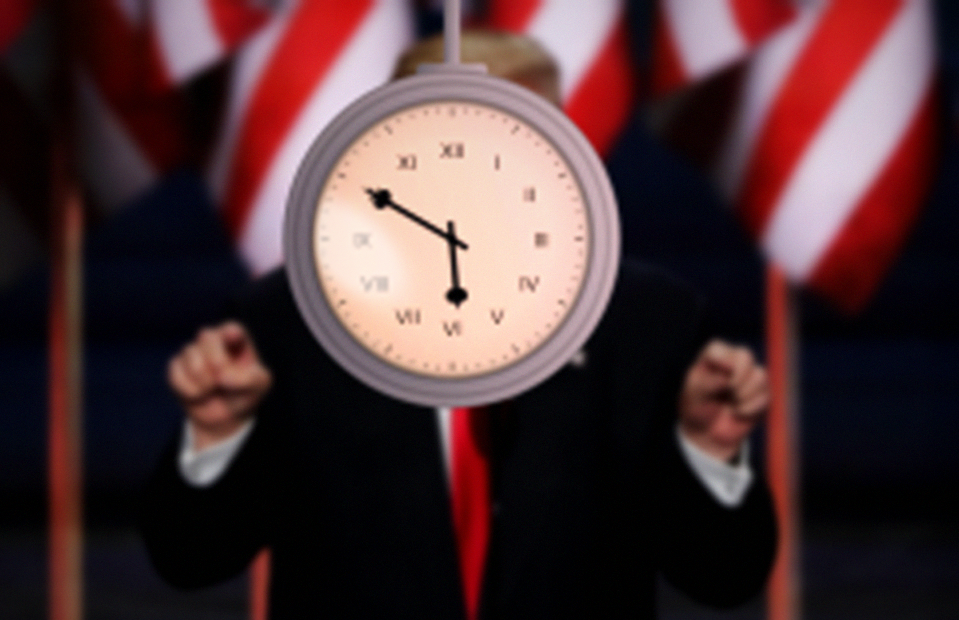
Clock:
5 h 50 min
